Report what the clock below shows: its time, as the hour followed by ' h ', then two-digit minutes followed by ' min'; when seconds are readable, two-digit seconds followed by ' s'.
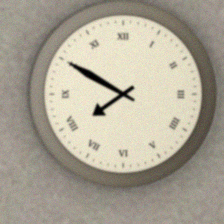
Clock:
7 h 50 min
